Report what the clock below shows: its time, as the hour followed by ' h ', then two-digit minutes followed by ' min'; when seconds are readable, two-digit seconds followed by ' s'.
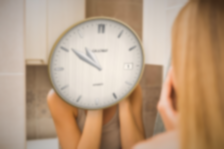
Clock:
10 h 51 min
